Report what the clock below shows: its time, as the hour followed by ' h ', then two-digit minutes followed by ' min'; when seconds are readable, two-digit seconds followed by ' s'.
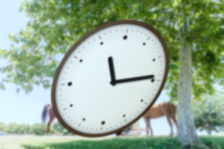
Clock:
11 h 14 min
